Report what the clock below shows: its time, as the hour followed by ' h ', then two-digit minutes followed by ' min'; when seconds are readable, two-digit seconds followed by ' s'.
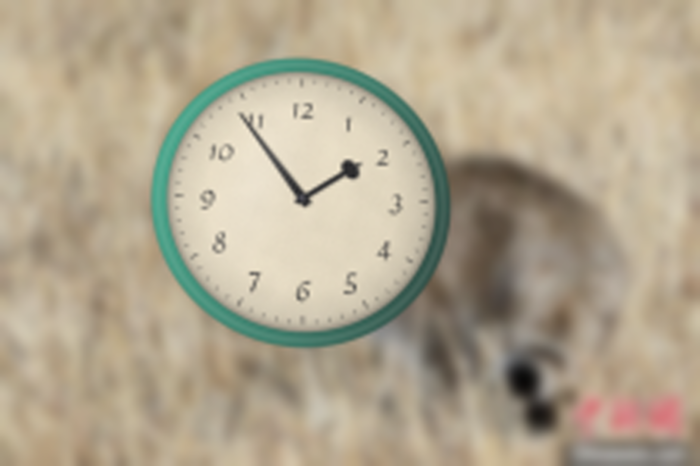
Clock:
1 h 54 min
